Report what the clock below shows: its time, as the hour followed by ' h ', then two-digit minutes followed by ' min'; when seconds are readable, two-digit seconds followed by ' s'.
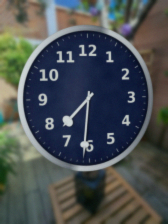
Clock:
7 h 31 min
